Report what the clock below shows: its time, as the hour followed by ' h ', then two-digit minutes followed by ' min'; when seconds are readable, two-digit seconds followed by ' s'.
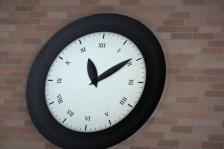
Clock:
11 h 09 min
